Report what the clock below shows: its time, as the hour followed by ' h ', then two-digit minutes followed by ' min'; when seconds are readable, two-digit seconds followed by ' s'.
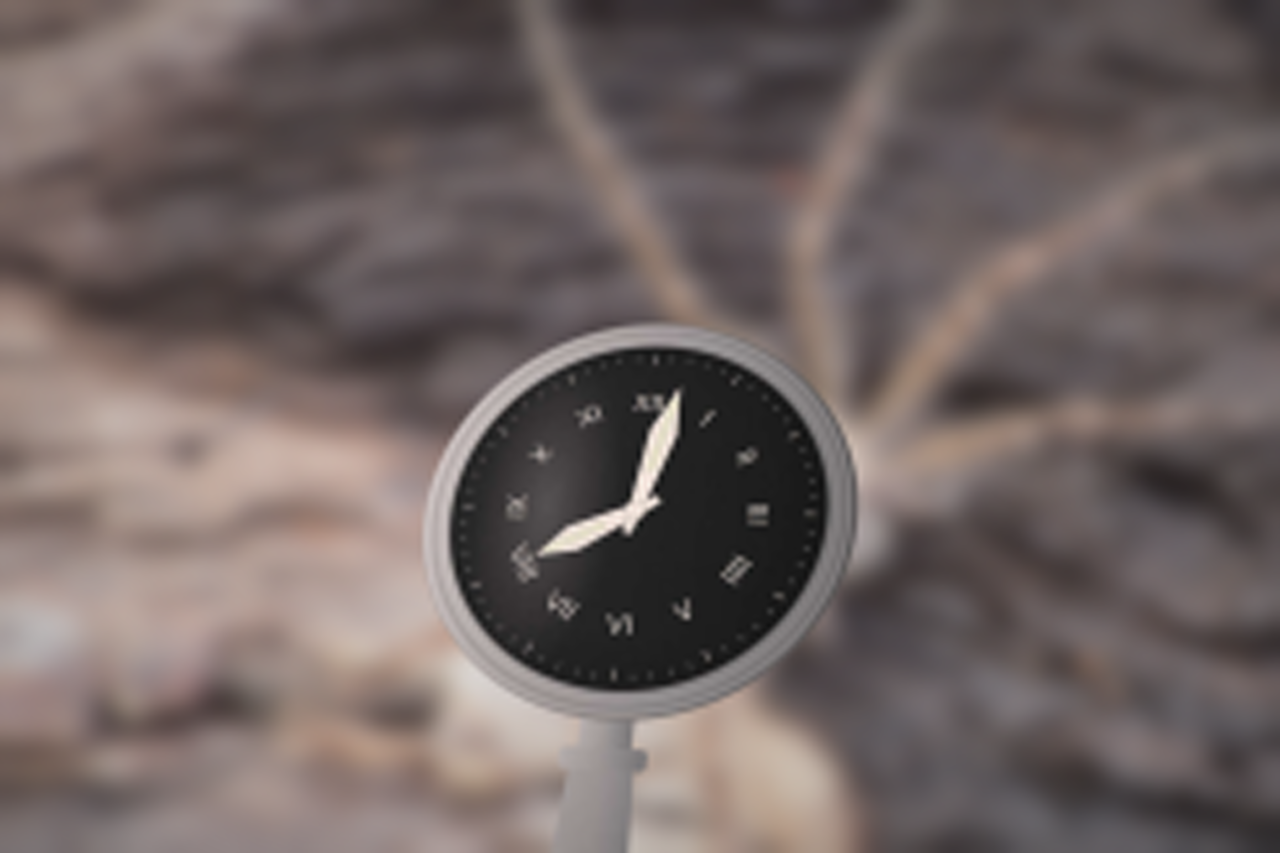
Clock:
8 h 02 min
